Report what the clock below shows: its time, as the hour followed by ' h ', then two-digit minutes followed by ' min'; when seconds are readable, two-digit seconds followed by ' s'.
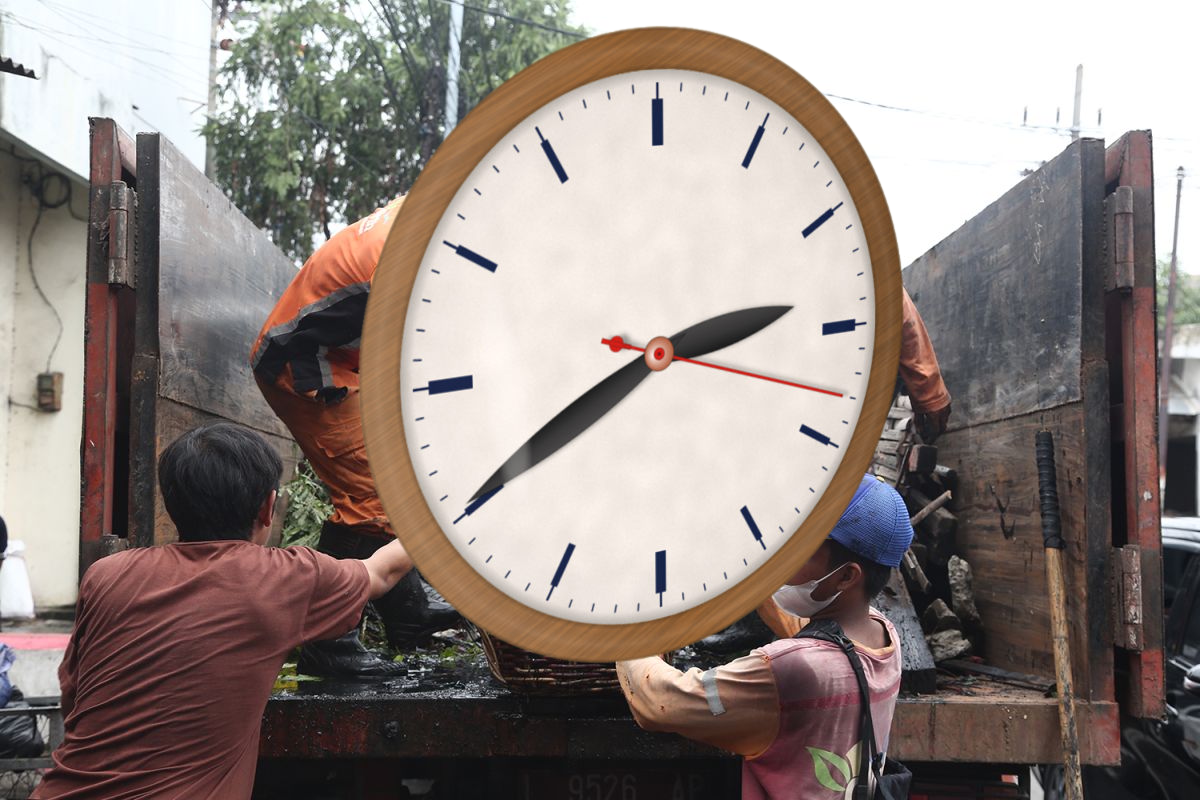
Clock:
2 h 40 min 18 s
